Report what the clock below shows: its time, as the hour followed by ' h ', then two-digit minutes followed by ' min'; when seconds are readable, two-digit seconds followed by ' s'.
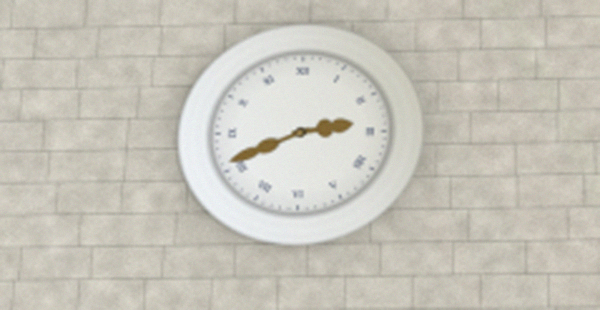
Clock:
2 h 41 min
